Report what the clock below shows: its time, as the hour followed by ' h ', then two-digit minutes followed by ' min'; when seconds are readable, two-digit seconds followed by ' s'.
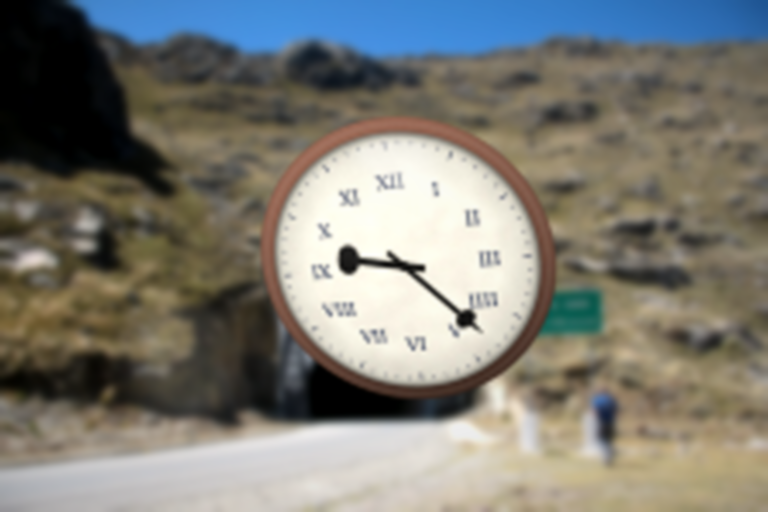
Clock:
9 h 23 min
